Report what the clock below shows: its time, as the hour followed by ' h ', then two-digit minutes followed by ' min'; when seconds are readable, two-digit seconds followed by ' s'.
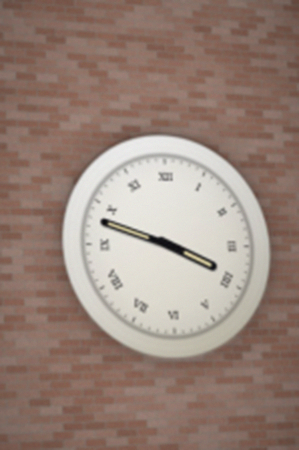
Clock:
3 h 48 min
